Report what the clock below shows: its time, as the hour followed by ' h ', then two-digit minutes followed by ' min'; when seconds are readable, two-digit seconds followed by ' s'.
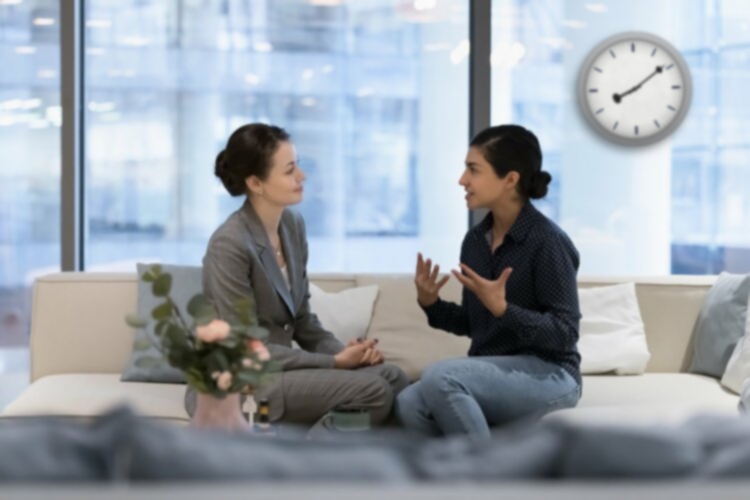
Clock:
8 h 09 min
